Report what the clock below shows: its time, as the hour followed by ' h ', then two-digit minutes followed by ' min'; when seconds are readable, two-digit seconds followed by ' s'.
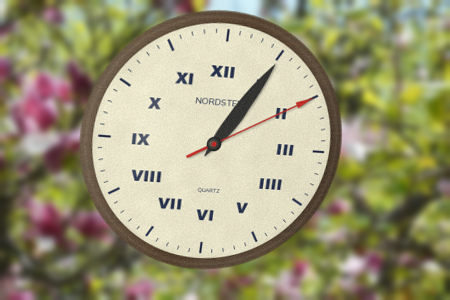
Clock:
1 h 05 min 10 s
